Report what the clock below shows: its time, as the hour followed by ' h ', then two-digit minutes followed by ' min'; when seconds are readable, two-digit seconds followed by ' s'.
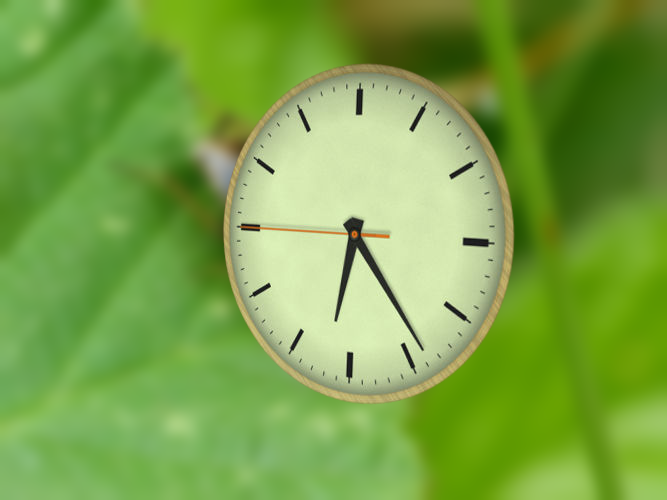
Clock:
6 h 23 min 45 s
